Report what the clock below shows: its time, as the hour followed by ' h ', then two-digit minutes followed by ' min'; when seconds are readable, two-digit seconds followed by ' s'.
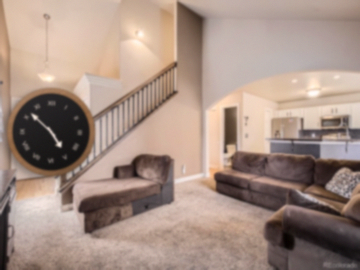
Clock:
4 h 52 min
